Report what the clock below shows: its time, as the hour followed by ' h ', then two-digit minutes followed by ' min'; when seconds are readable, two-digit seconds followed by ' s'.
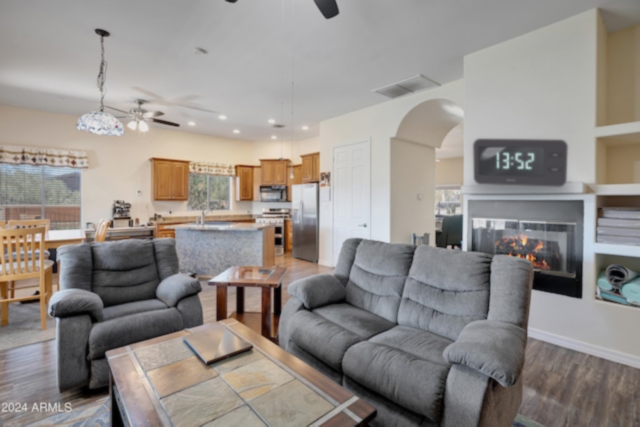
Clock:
13 h 52 min
